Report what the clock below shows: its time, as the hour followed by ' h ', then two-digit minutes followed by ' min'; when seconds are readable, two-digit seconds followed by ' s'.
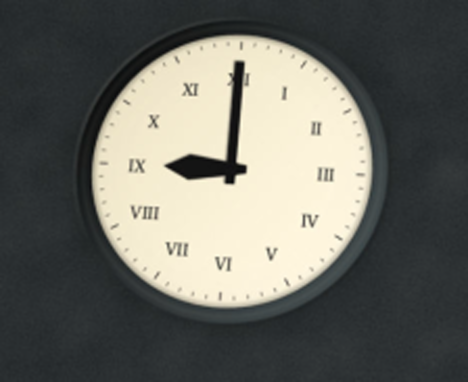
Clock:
9 h 00 min
